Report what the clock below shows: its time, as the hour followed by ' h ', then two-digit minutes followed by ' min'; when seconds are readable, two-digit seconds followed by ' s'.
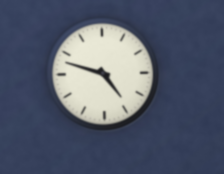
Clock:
4 h 48 min
